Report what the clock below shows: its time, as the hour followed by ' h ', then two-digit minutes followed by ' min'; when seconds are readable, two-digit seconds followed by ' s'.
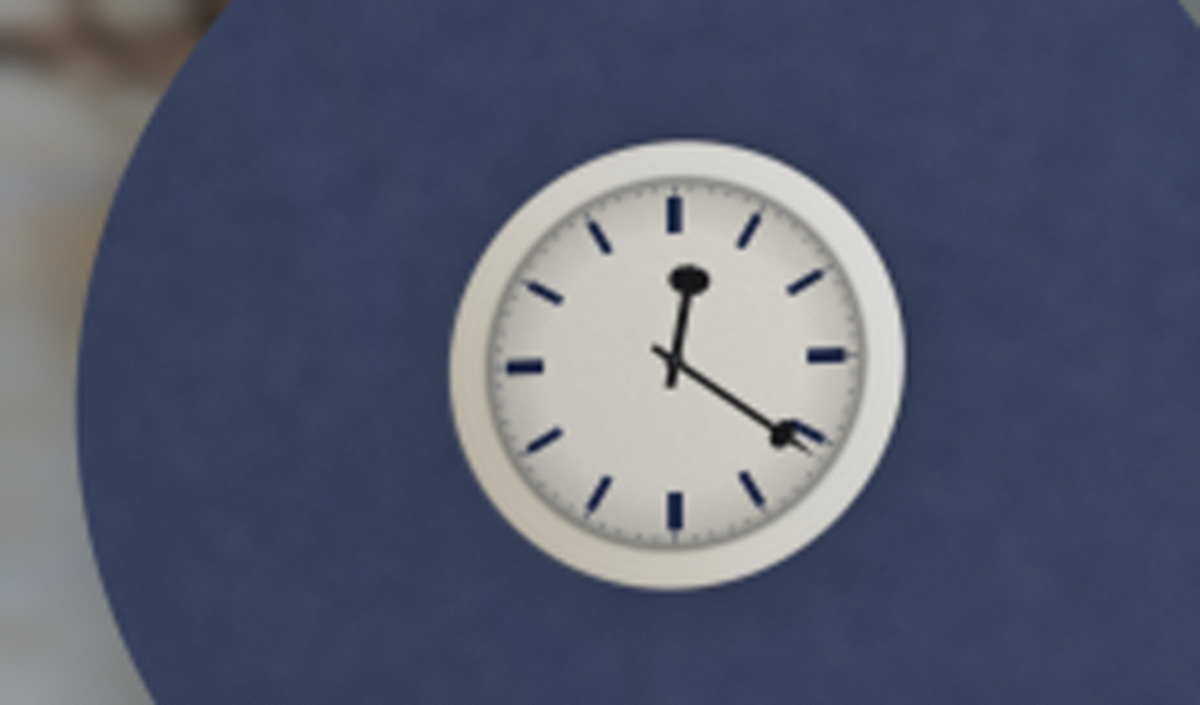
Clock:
12 h 21 min
